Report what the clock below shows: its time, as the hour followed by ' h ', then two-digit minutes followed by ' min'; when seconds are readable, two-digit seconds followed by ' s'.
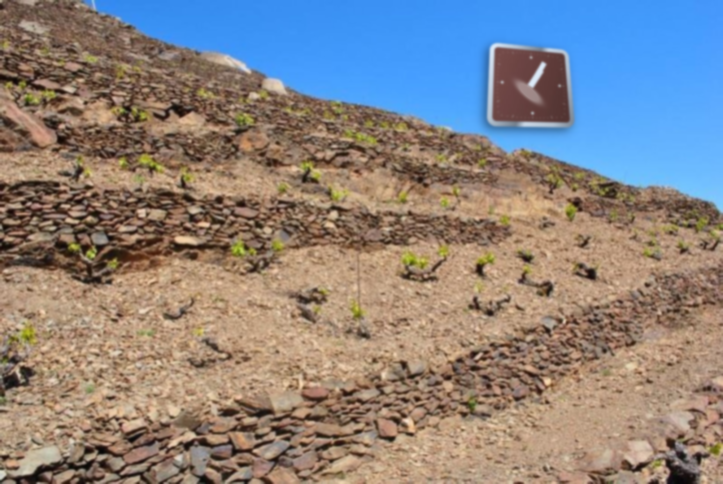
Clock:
1 h 05 min
